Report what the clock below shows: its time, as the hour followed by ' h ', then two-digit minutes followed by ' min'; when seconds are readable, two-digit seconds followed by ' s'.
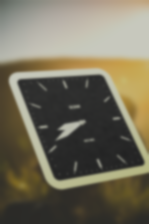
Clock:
8 h 41 min
